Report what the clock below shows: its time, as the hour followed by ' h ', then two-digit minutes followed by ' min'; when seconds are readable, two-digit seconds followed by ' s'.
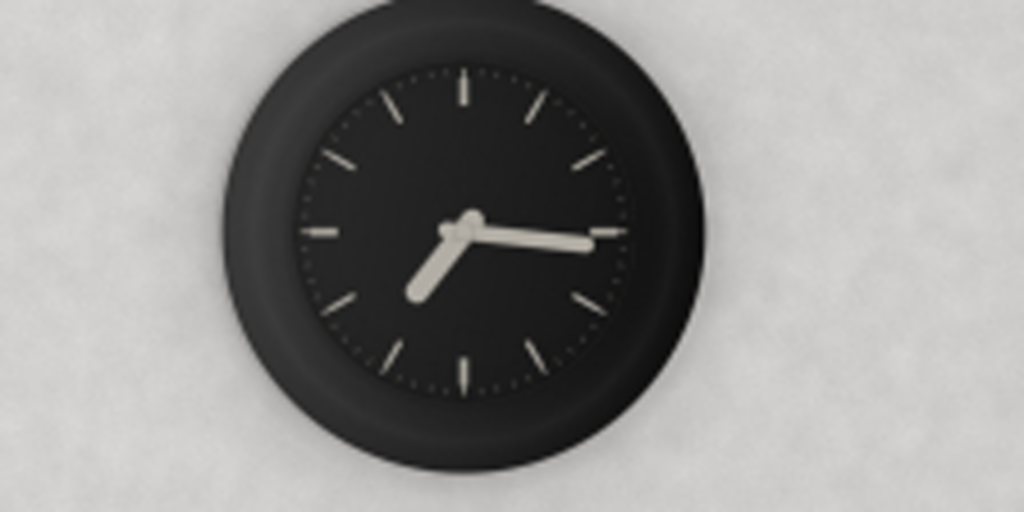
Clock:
7 h 16 min
